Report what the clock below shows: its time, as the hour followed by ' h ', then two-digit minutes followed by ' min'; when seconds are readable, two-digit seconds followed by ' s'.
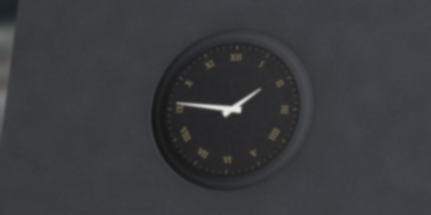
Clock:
1 h 46 min
